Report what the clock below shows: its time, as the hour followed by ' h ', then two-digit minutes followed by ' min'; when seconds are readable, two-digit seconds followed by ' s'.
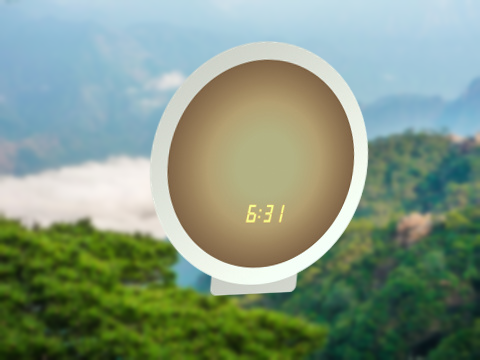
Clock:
6 h 31 min
